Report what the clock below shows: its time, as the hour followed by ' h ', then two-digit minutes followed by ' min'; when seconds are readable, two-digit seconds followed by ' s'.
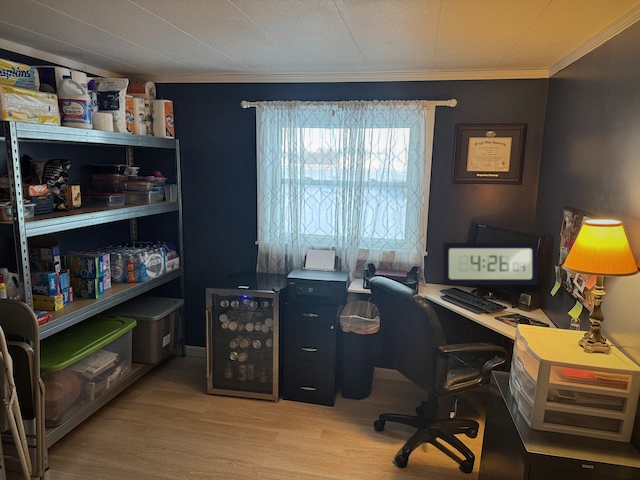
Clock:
4 h 26 min
